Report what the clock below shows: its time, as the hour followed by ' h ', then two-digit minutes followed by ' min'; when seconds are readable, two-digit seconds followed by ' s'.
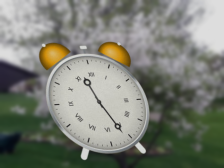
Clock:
11 h 26 min
